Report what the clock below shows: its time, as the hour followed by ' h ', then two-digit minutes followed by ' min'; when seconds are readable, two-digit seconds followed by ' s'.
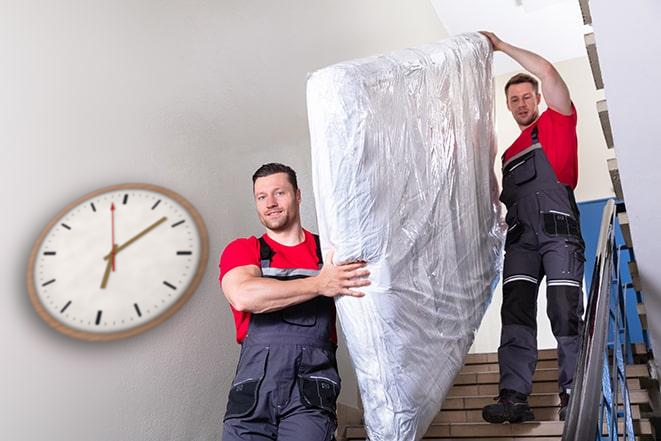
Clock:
6 h 07 min 58 s
